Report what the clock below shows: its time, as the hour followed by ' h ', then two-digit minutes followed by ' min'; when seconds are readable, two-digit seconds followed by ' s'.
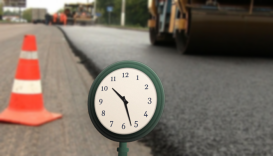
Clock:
10 h 27 min
